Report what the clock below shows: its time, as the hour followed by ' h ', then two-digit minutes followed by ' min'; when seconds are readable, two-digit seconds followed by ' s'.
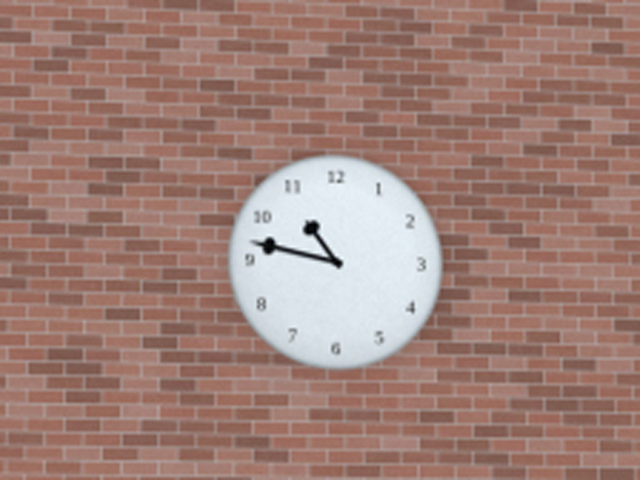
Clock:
10 h 47 min
